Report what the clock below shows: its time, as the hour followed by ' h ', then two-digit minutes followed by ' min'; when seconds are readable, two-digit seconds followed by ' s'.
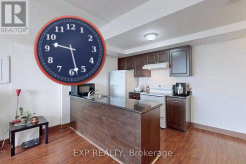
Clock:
9 h 28 min
